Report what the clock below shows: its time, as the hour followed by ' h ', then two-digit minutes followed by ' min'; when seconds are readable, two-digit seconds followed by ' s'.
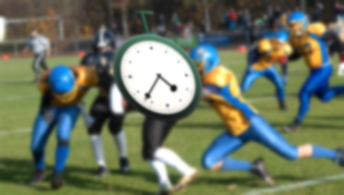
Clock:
4 h 37 min
